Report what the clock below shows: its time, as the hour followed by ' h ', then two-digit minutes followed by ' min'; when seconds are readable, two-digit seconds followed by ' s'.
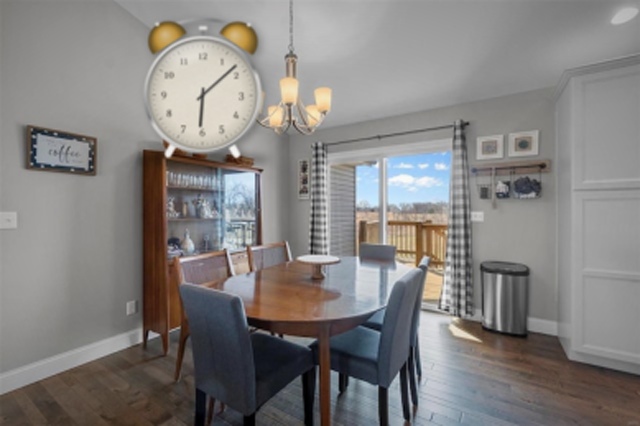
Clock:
6 h 08 min
